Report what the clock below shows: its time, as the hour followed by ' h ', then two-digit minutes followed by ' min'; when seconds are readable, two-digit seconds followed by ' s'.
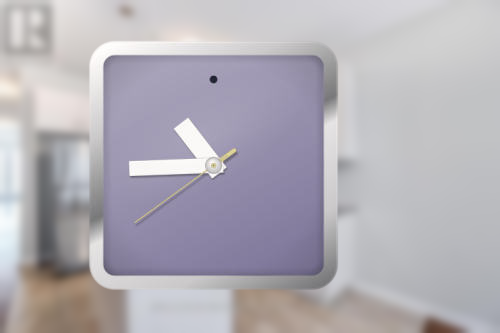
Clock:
10 h 44 min 39 s
